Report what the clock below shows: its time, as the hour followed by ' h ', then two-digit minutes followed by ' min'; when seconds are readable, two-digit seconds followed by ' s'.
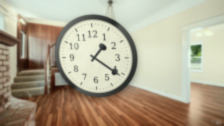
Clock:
1 h 21 min
